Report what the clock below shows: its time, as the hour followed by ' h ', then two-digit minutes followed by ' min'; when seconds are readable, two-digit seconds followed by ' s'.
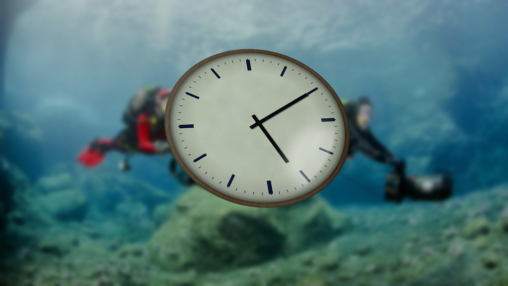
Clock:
5 h 10 min
